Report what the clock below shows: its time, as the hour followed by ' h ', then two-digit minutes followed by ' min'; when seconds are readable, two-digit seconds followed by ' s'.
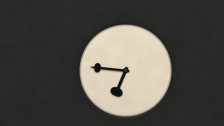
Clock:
6 h 46 min
